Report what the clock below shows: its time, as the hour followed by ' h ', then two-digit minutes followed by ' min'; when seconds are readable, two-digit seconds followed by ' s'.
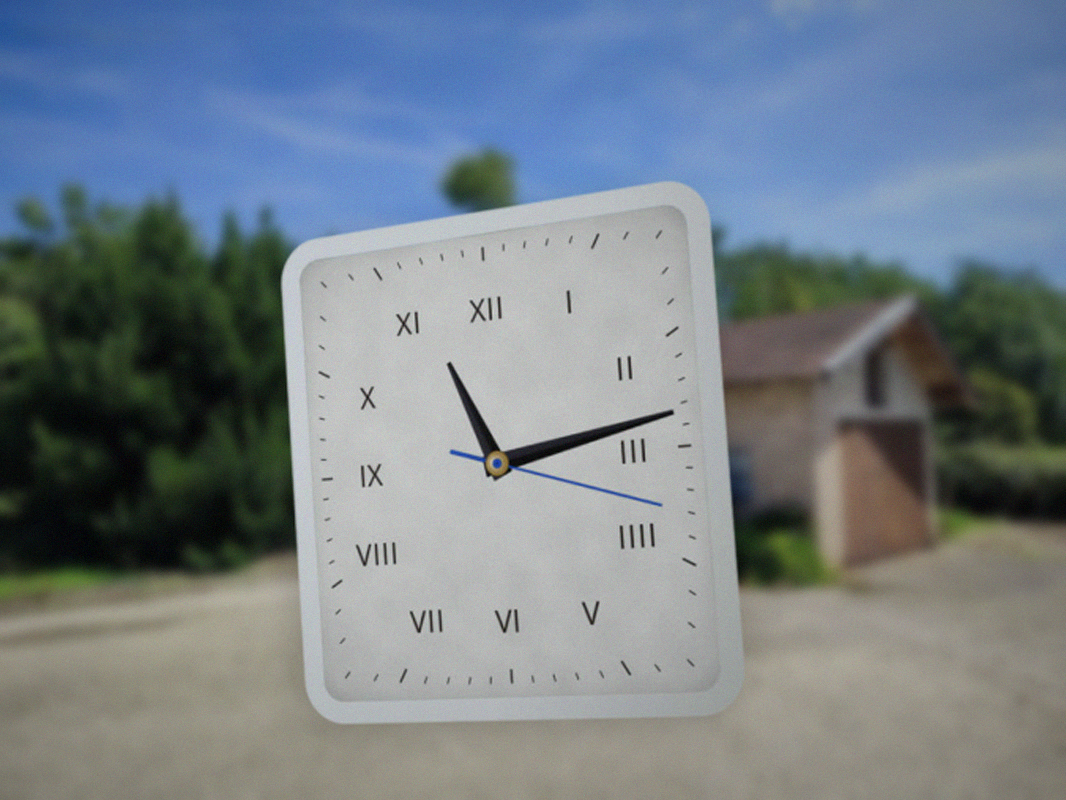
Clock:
11 h 13 min 18 s
